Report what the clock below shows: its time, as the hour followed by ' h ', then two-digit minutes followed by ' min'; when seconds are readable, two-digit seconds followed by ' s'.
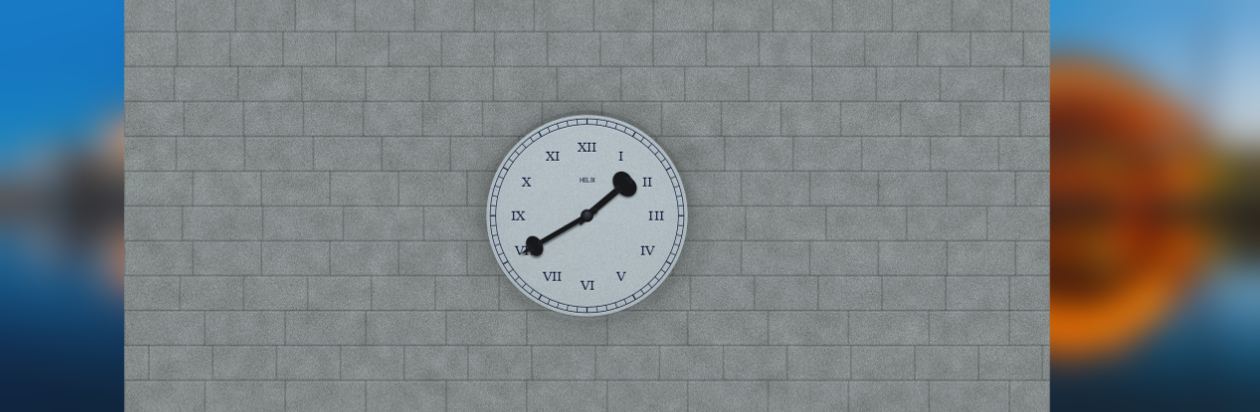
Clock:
1 h 40 min
